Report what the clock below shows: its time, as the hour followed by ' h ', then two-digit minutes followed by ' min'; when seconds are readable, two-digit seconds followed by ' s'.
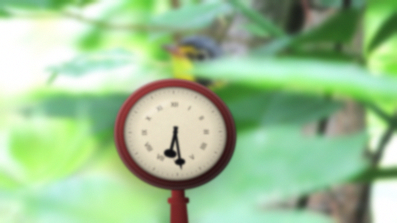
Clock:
6 h 29 min
